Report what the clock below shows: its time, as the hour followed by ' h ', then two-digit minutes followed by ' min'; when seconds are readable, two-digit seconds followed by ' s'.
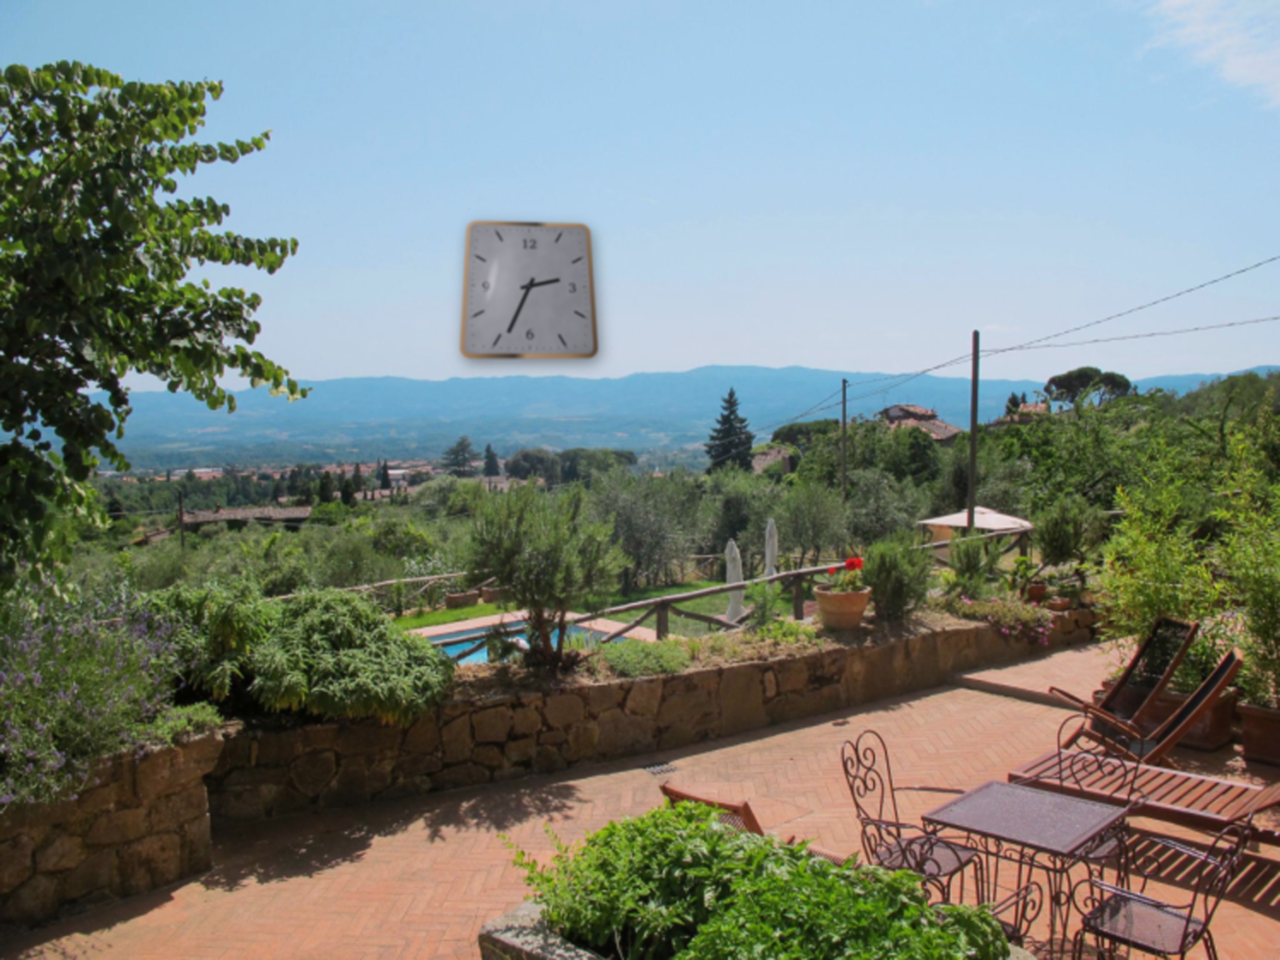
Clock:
2 h 34 min
